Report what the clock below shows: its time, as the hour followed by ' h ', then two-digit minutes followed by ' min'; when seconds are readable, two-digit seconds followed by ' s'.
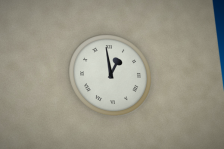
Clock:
12 h 59 min
